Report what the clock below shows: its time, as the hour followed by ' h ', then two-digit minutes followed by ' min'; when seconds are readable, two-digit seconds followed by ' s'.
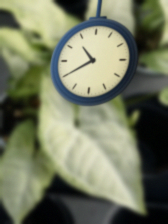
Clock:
10 h 40 min
